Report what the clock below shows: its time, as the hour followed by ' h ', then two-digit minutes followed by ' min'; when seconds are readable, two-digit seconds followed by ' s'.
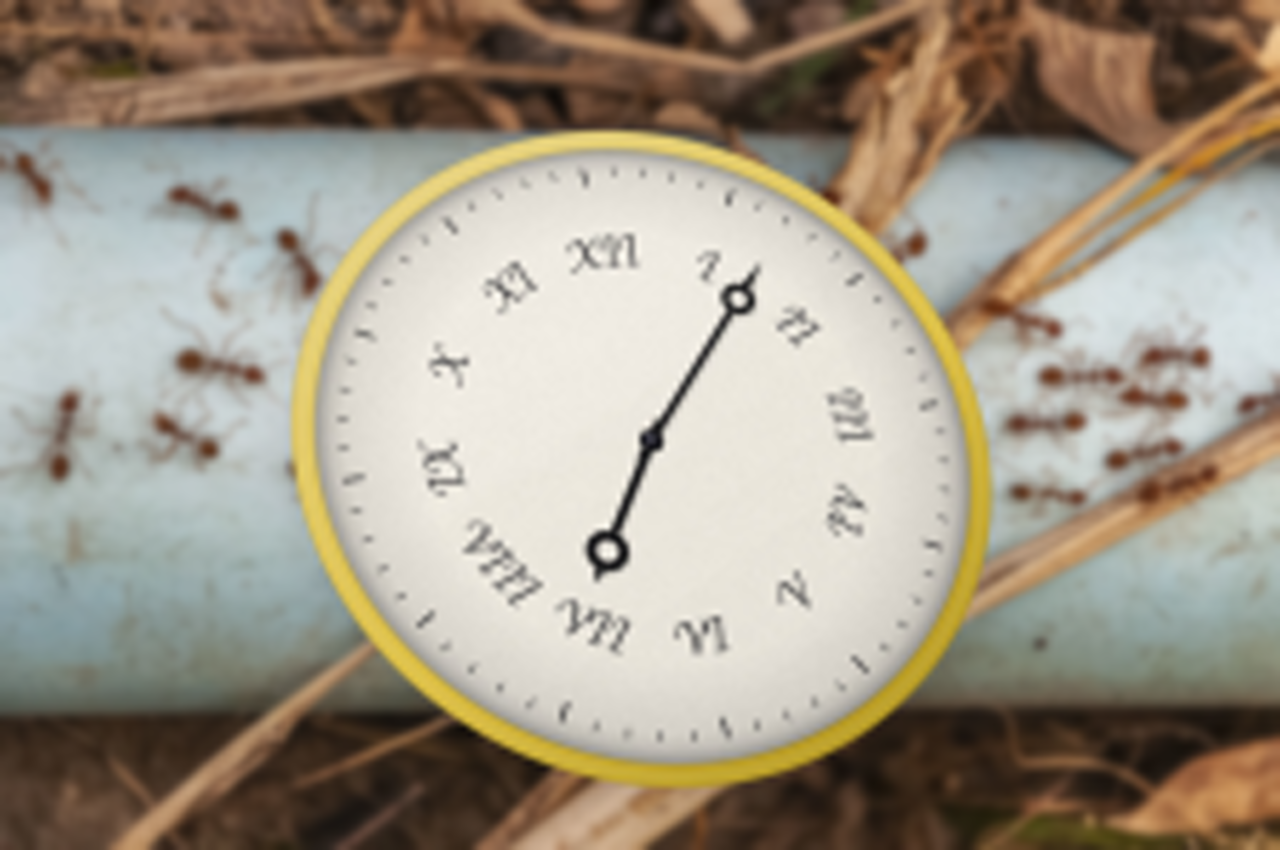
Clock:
7 h 07 min
